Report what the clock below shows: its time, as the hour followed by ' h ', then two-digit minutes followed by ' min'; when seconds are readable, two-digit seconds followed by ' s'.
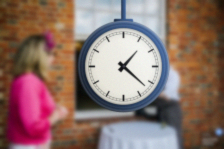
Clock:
1 h 22 min
